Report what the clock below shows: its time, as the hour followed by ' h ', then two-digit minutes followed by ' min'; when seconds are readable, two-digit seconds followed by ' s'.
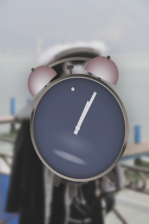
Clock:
1 h 06 min
